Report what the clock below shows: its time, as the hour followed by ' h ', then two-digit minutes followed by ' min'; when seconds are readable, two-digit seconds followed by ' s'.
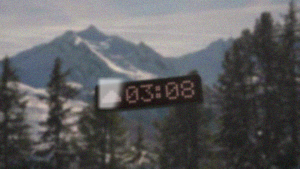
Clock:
3 h 08 min
